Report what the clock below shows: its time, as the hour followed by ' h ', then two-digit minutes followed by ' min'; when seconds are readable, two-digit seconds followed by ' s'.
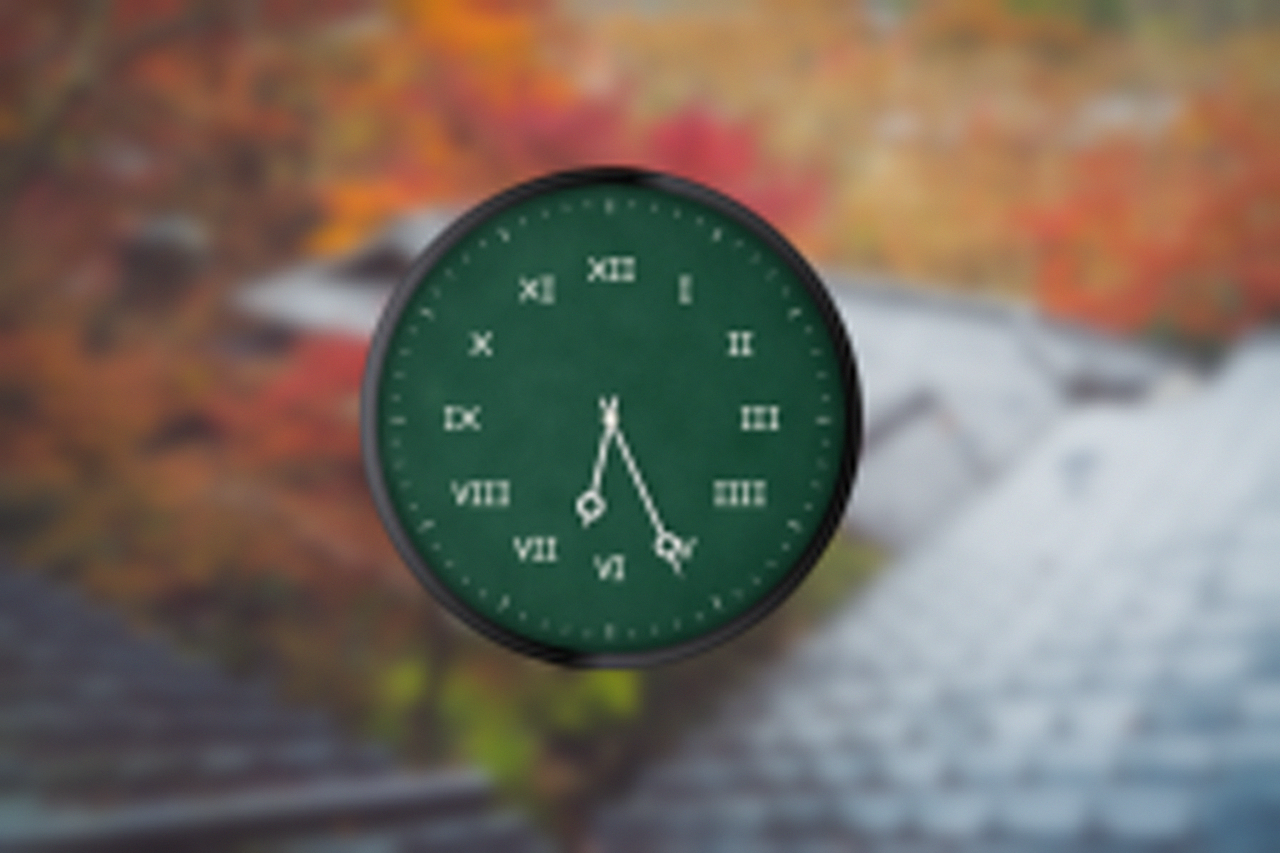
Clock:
6 h 26 min
